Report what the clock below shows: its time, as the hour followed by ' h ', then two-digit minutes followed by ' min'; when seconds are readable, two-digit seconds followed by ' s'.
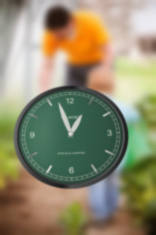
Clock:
12 h 57 min
